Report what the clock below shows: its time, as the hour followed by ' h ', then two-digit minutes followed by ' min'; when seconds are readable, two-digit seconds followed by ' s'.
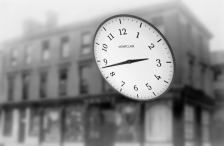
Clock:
2 h 43 min
